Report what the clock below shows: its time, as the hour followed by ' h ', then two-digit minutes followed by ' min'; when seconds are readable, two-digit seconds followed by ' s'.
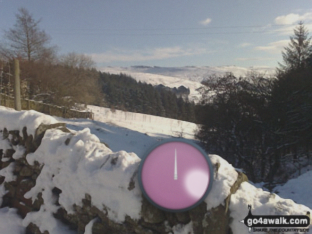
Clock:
12 h 00 min
